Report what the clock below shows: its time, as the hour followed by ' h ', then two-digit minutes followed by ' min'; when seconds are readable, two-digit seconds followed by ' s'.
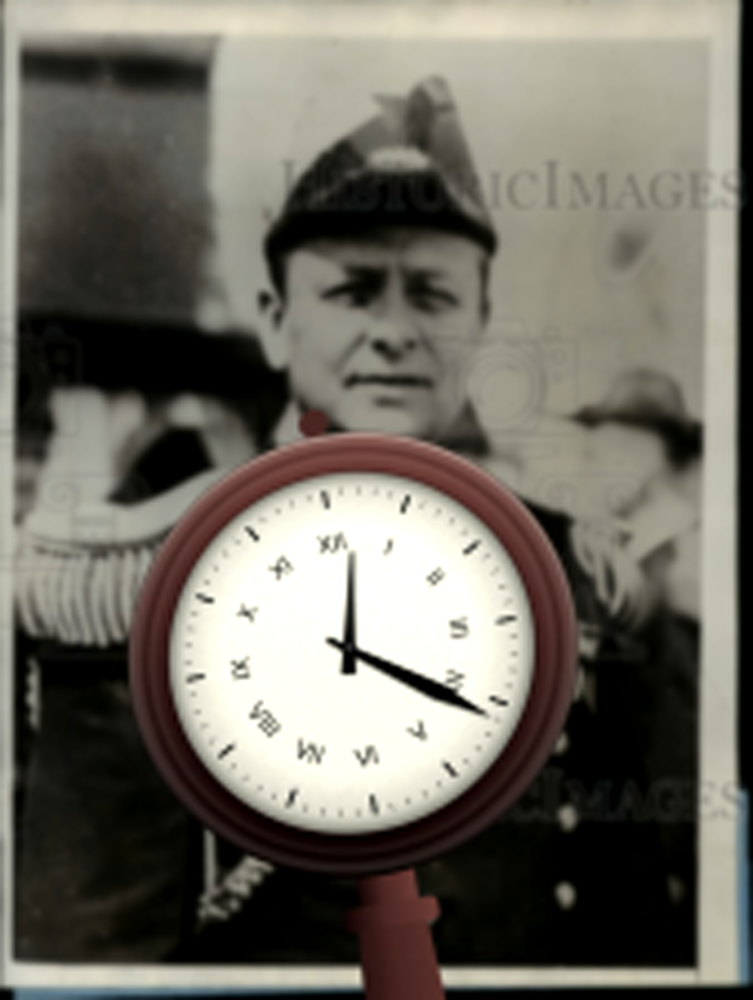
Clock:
12 h 21 min
